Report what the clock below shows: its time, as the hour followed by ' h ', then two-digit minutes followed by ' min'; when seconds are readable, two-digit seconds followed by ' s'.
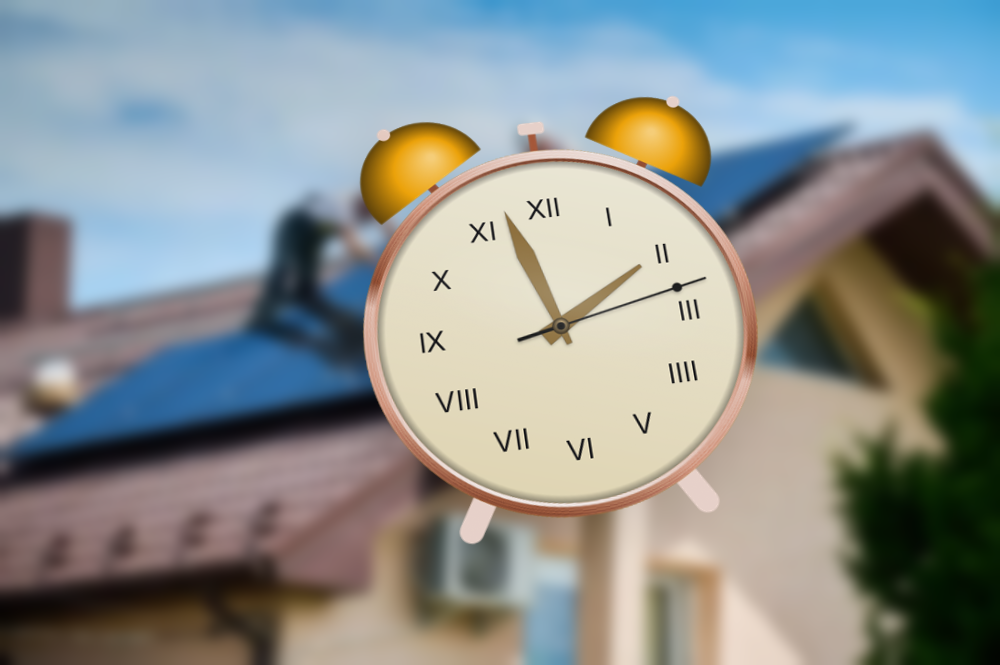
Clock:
1 h 57 min 13 s
